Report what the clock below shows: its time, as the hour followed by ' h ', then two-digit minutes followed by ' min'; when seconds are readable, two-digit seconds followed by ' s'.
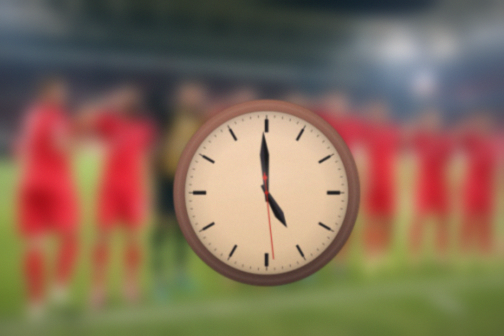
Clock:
4 h 59 min 29 s
